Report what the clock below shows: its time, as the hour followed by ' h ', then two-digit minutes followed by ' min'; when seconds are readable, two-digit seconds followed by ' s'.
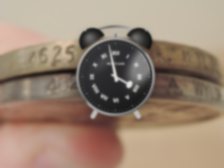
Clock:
3 h 58 min
